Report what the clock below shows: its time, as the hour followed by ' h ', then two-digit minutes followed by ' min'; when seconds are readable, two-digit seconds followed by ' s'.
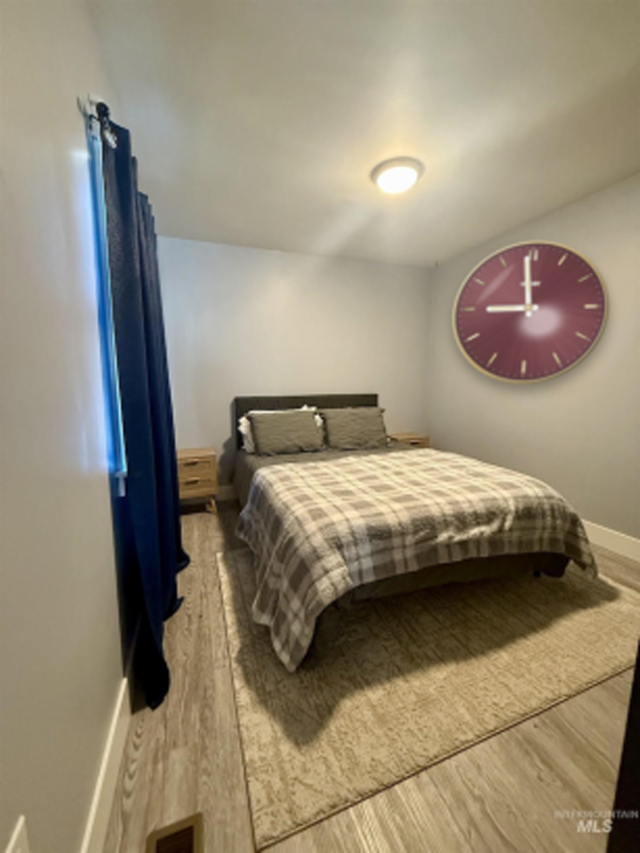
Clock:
8 h 59 min
